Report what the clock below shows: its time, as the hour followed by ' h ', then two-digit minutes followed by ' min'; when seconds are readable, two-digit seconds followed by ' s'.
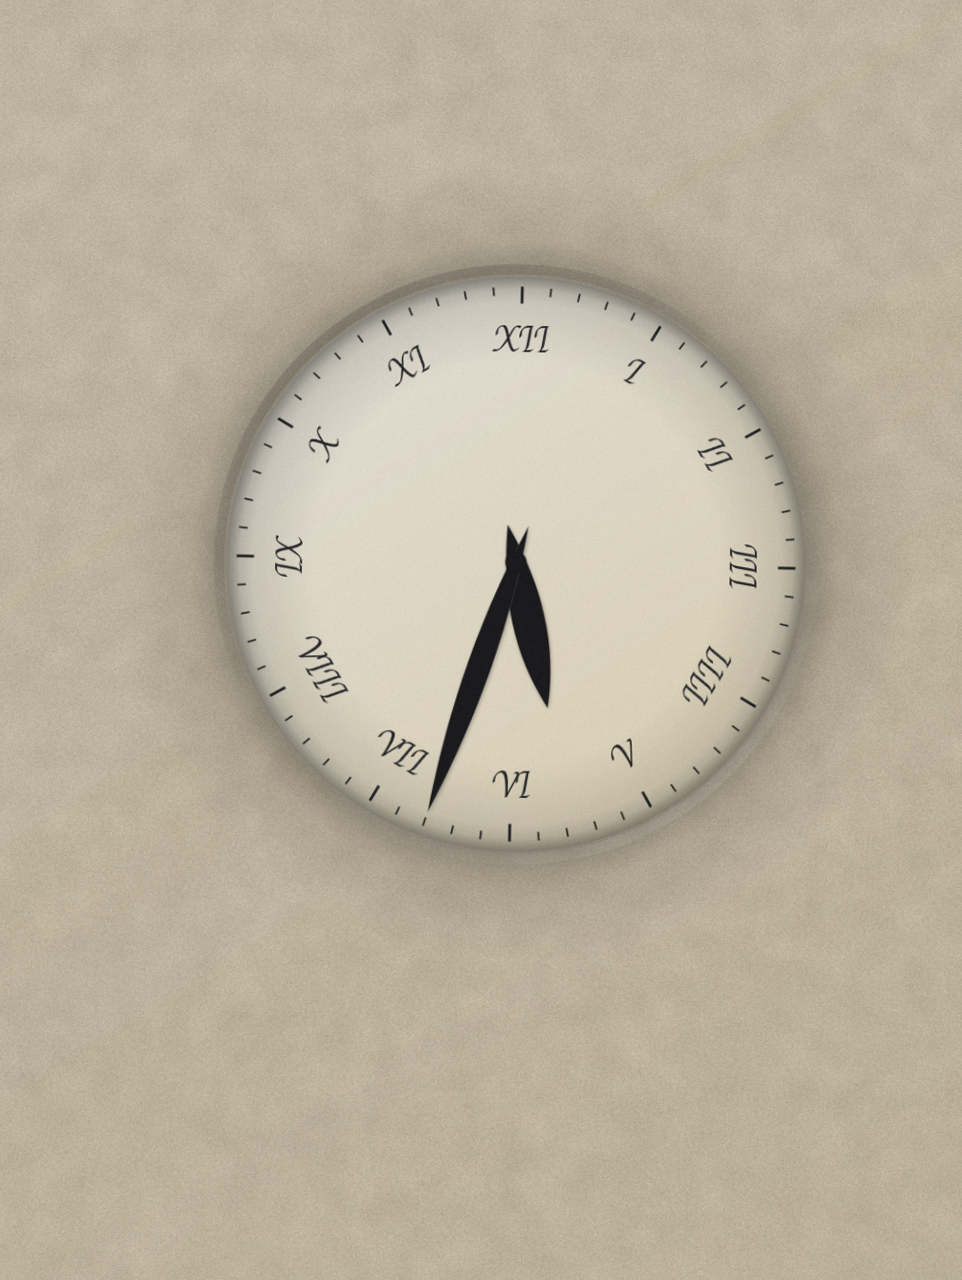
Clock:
5 h 33 min
